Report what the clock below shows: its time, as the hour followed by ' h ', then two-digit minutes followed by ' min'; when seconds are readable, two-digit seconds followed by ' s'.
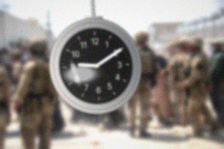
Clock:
9 h 10 min
